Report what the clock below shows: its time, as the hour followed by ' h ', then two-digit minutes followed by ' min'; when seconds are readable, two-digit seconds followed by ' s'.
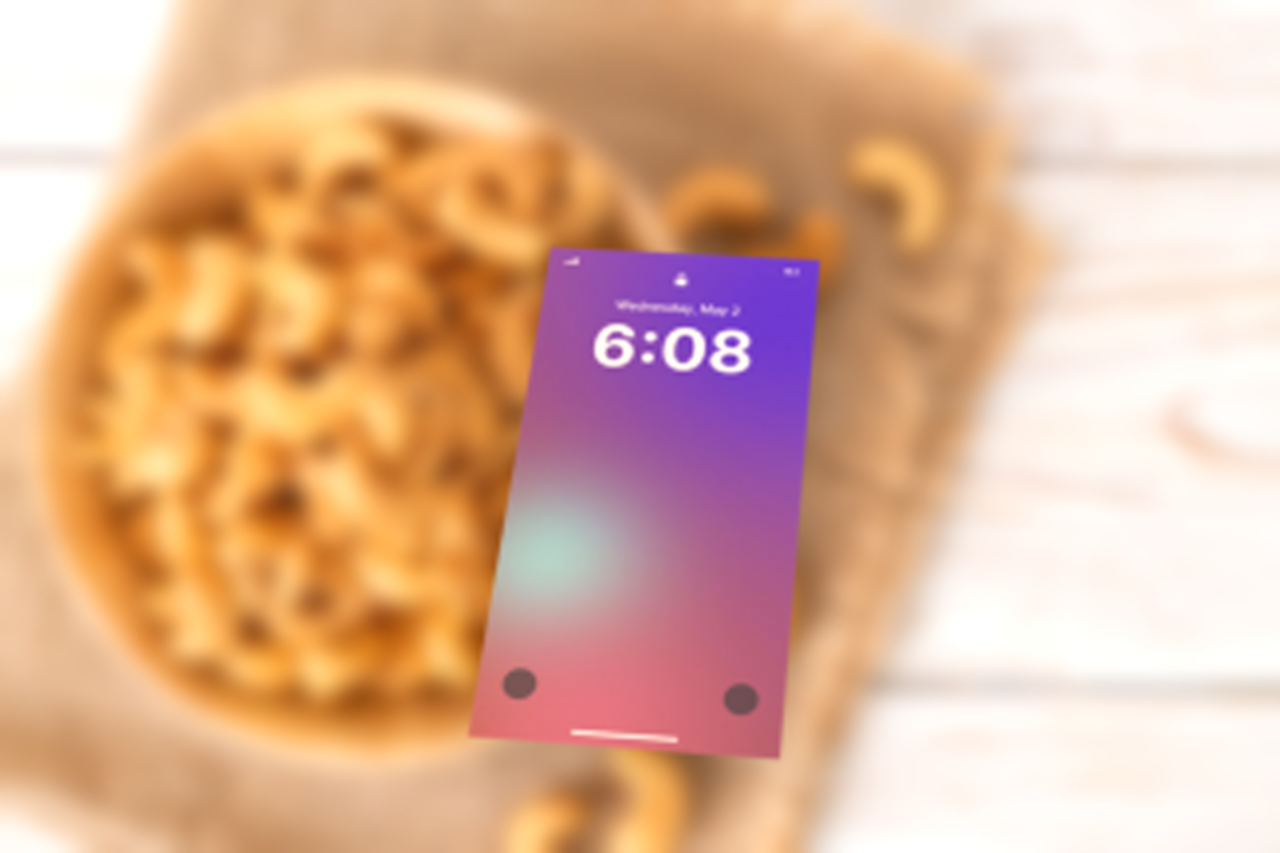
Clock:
6 h 08 min
